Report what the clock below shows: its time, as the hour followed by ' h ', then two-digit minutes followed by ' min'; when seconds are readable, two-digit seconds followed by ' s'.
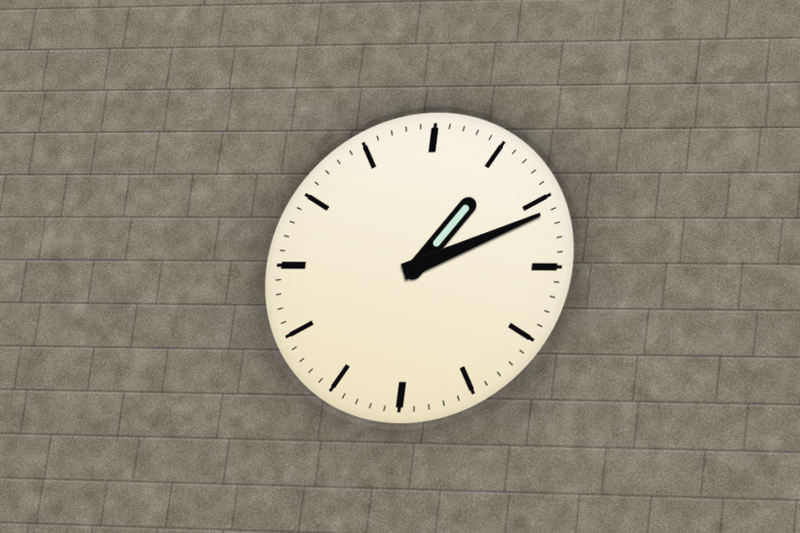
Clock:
1 h 11 min
